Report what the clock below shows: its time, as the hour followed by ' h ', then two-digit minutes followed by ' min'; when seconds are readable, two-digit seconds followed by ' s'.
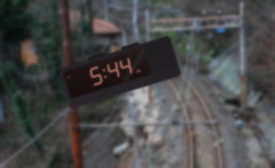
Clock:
5 h 44 min
